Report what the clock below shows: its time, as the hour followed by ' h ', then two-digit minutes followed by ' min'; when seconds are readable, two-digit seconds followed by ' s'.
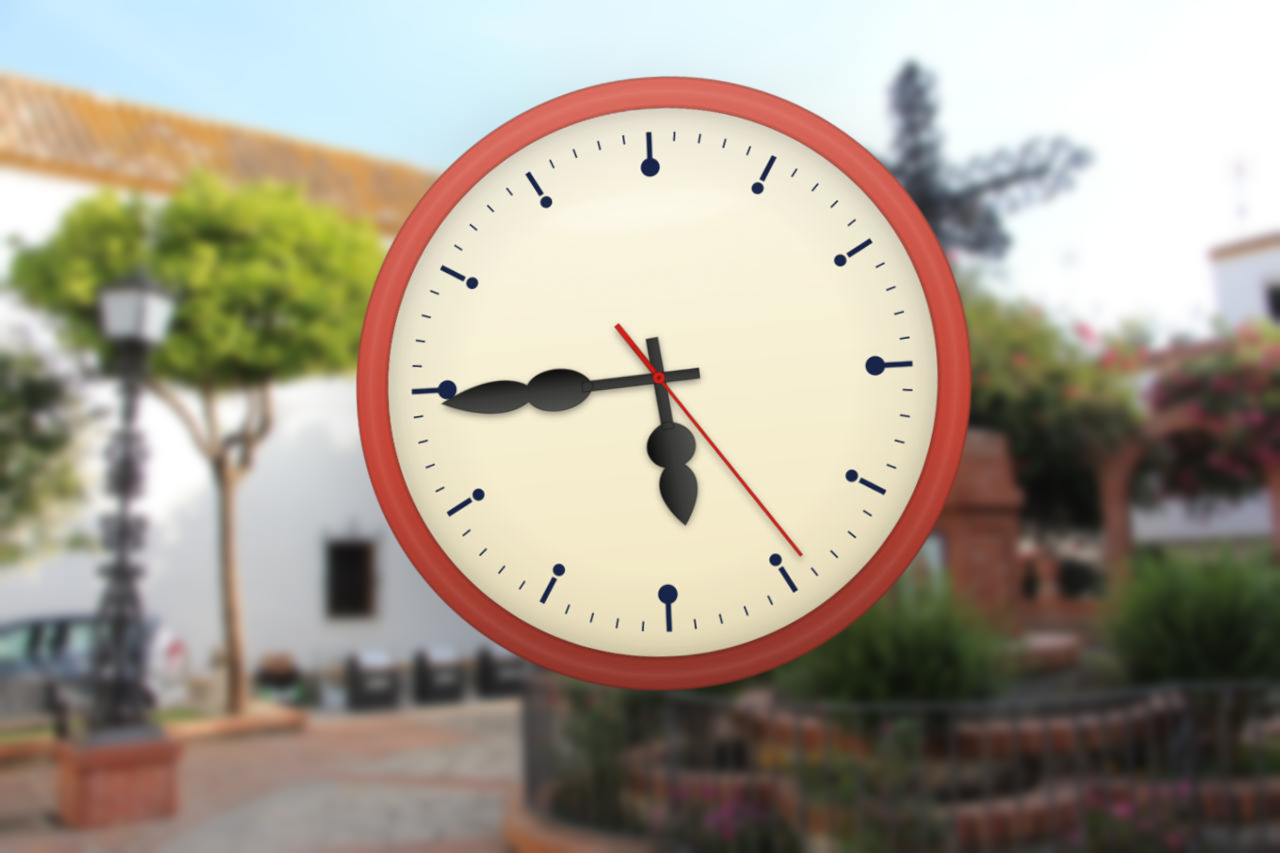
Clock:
5 h 44 min 24 s
